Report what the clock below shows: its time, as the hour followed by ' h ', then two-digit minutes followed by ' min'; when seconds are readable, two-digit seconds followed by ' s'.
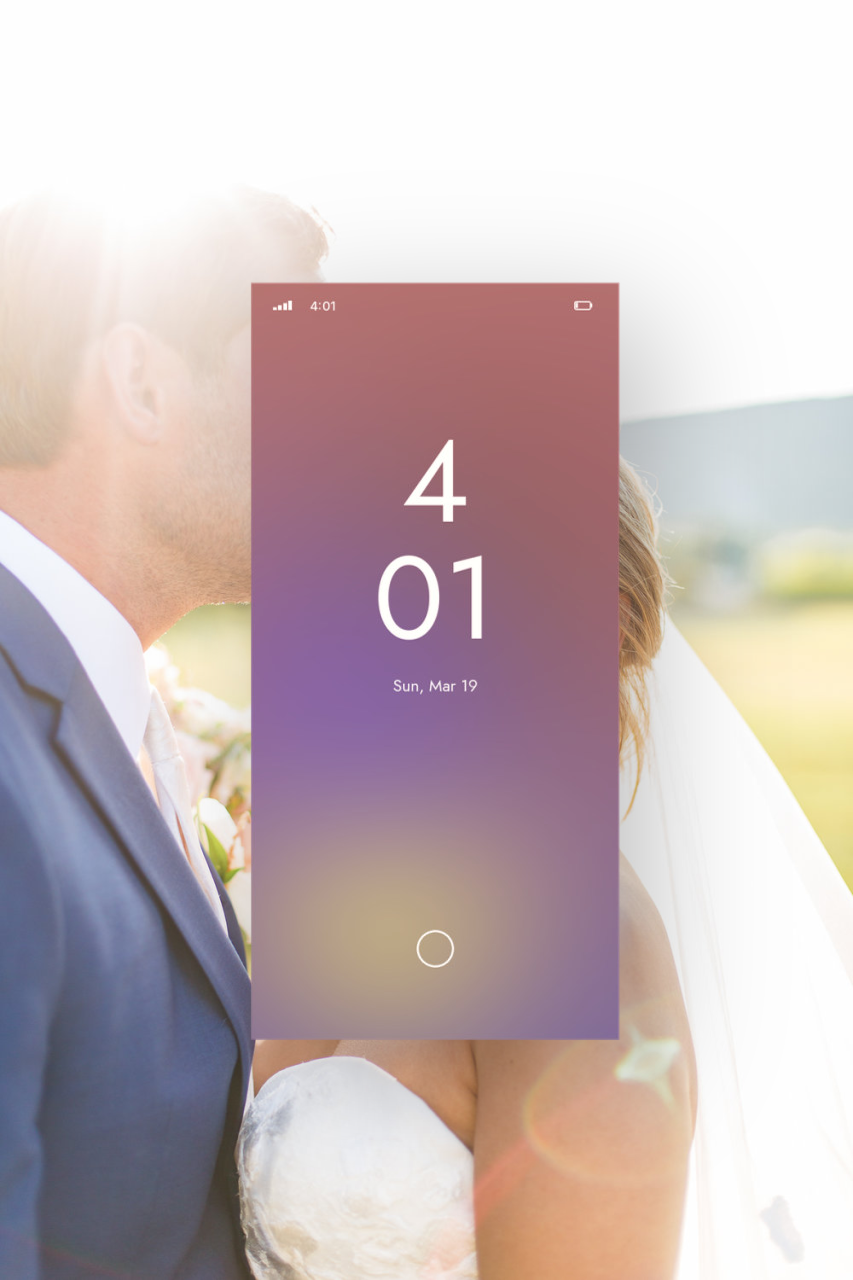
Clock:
4 h 01 min
